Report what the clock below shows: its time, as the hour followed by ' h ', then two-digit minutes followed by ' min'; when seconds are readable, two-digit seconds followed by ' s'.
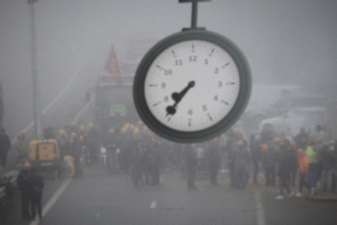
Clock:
7 h 36 min
